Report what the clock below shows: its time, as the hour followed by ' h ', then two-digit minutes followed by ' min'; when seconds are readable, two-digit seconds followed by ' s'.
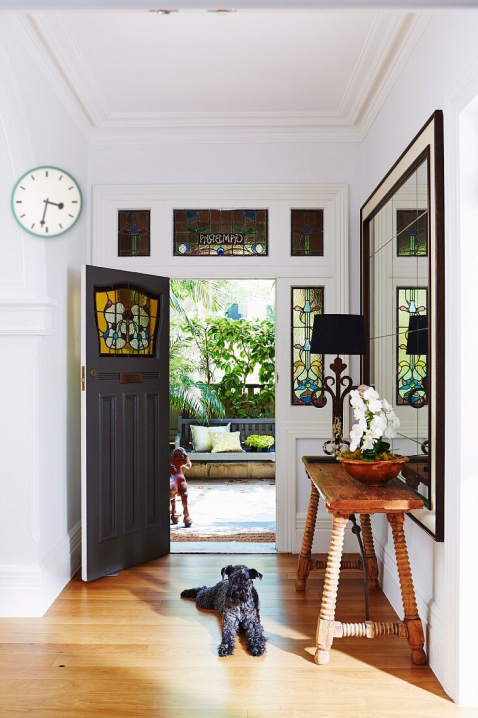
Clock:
3 h 32 min
